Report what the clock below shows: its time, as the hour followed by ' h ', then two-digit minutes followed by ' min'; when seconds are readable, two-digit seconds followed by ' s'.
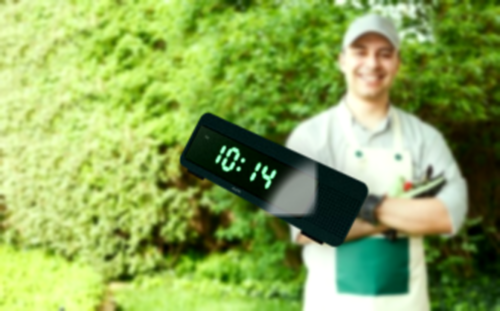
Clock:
10 h 14 min
